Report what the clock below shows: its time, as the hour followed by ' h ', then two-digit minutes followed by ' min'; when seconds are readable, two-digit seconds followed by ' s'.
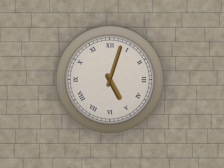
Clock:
5 h 03 min
